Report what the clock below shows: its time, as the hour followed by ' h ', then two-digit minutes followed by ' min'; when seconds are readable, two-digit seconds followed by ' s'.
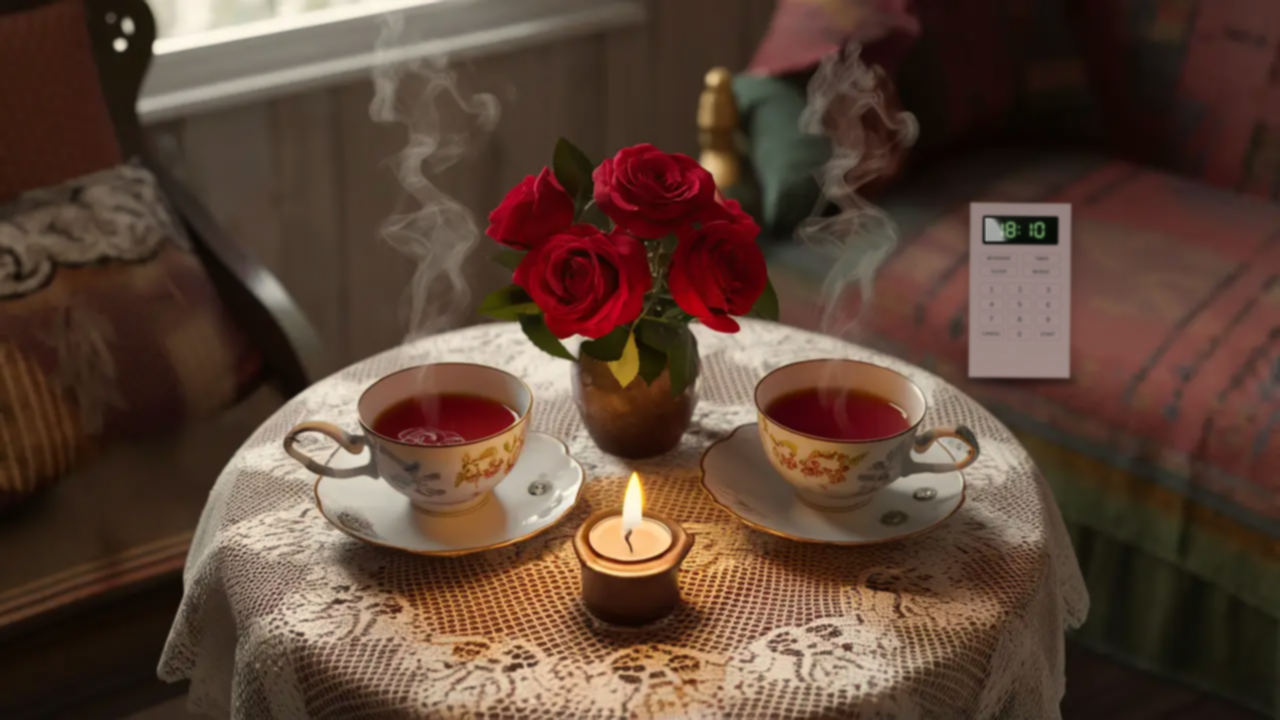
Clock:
18 h 10 min
